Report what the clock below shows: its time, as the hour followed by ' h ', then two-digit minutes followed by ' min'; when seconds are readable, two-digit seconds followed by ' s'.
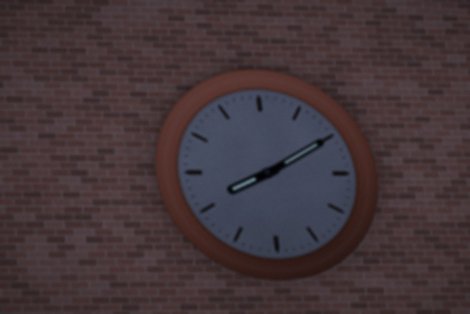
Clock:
8 h 10 min
